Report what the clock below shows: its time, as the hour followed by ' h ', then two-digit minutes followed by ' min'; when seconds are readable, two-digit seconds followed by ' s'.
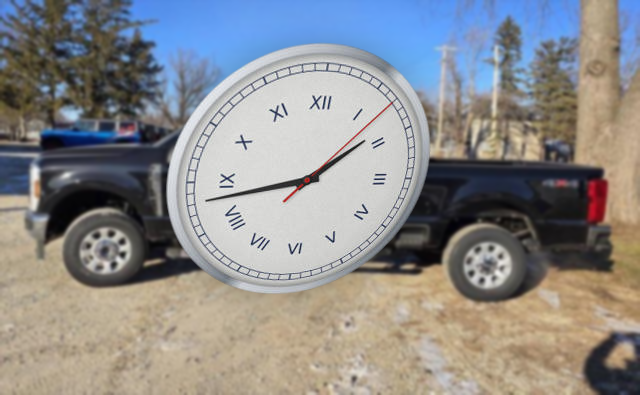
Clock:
1 h 43 min 07 s
